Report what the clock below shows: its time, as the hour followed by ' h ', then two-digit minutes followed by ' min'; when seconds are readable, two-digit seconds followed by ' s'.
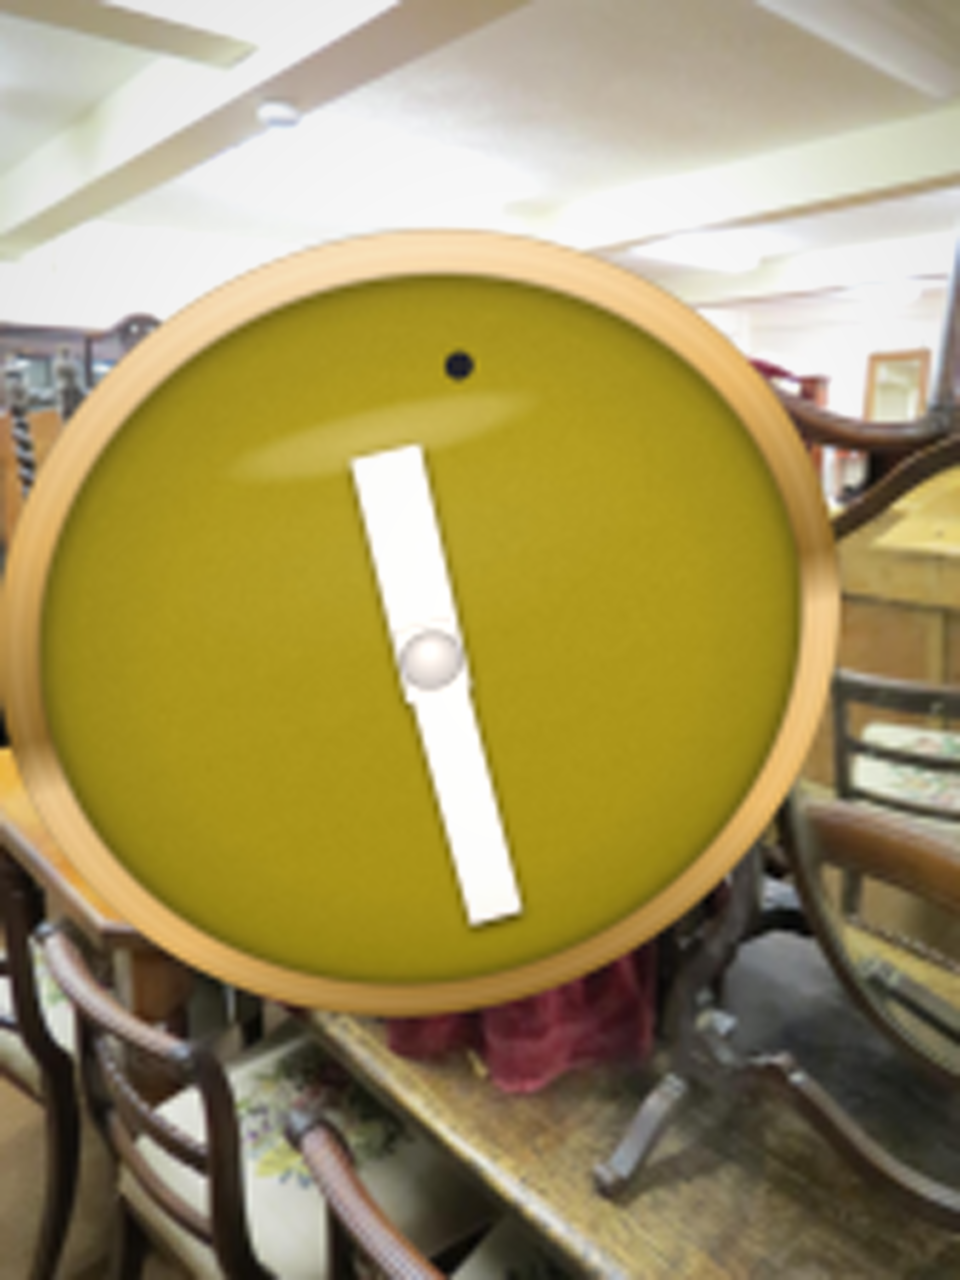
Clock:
11 h 27 min
